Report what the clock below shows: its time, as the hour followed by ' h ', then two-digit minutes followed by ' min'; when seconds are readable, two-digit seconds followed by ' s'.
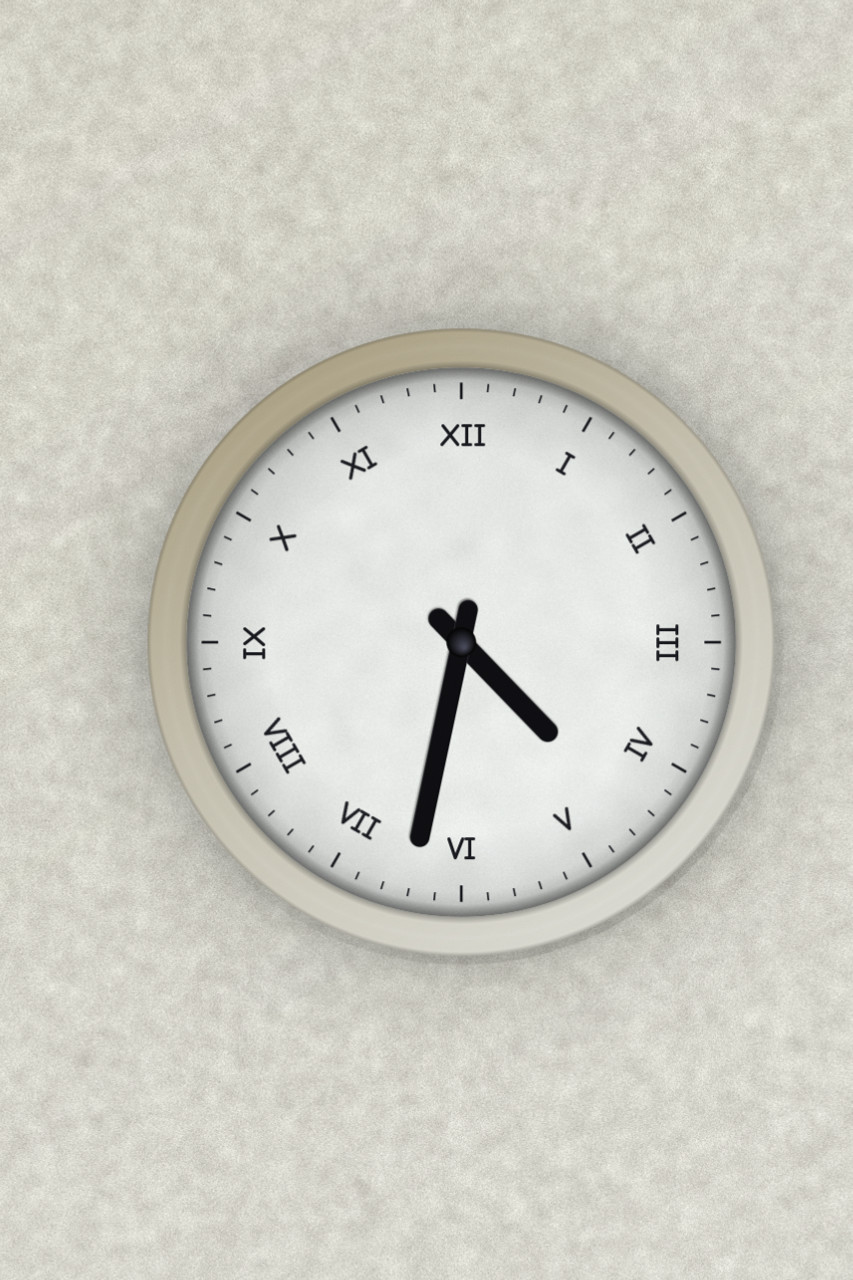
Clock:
4 h 32 min
